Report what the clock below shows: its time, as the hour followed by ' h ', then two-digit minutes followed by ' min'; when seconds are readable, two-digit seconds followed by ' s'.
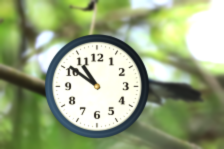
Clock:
10 h 51 min
